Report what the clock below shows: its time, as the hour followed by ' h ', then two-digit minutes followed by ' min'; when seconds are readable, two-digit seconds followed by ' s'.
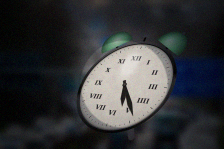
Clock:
5 h 24 min
